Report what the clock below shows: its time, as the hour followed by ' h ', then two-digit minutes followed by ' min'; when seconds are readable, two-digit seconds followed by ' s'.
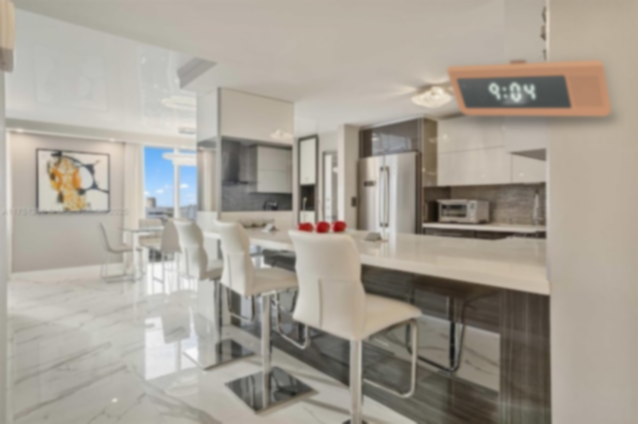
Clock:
9 h 04 min
